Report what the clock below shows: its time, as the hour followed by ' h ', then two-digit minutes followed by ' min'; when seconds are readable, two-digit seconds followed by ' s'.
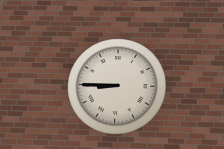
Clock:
8 h 45 min
